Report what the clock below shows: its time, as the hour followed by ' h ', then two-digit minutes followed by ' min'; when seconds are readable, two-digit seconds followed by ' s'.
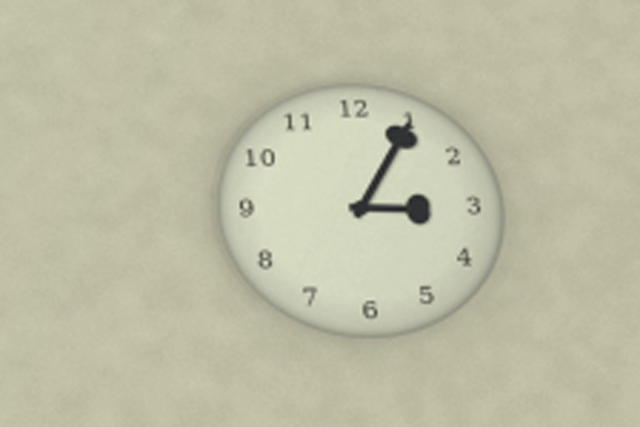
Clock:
3 h 05 min
